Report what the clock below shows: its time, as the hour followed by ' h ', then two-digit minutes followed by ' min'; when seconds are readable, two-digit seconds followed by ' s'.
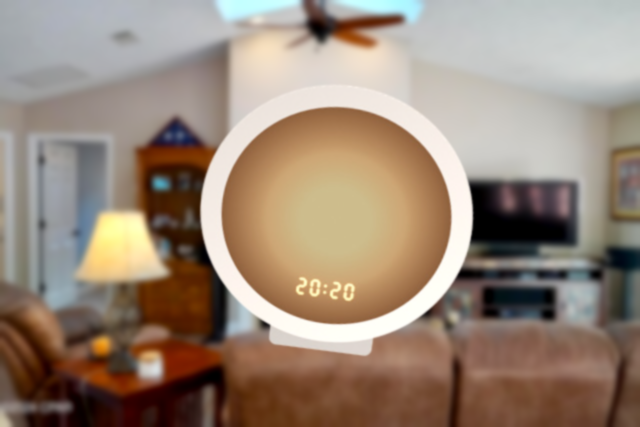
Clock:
20 h 20 min
